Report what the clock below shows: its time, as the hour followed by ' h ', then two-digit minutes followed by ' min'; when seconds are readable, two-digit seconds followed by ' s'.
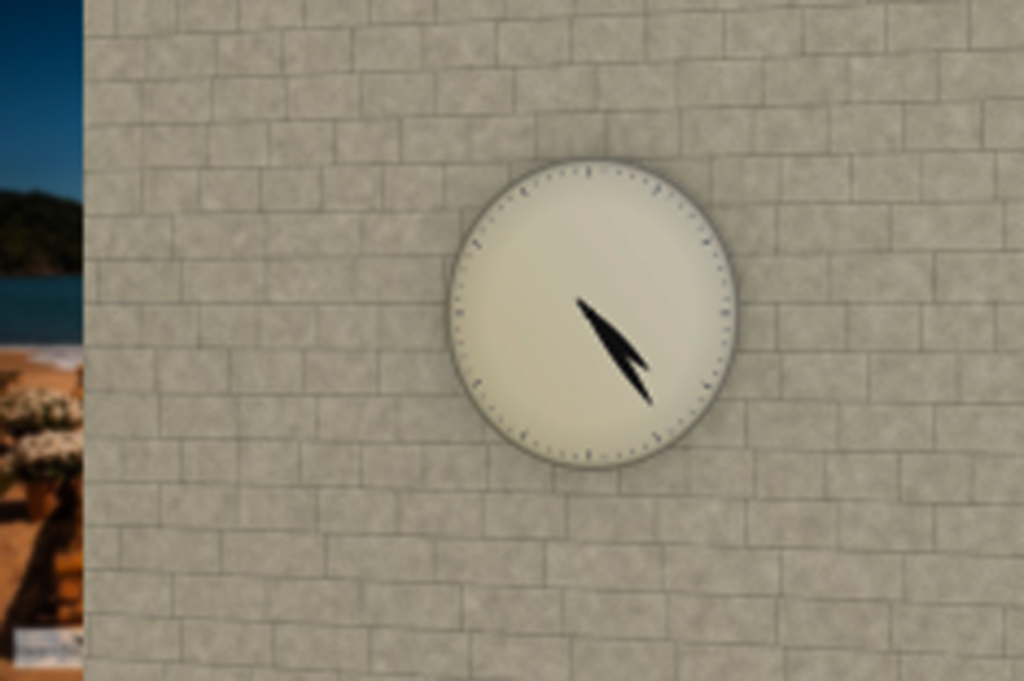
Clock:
4 h 24 min
